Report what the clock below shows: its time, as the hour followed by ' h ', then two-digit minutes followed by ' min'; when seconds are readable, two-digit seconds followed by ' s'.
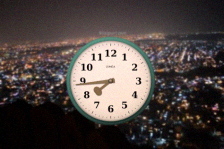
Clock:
7 h 44 min
